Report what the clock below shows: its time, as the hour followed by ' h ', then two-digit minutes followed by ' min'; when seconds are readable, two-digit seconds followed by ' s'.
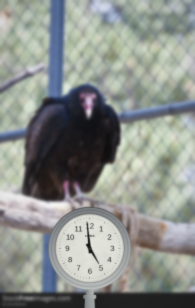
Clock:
4 h 59 min
